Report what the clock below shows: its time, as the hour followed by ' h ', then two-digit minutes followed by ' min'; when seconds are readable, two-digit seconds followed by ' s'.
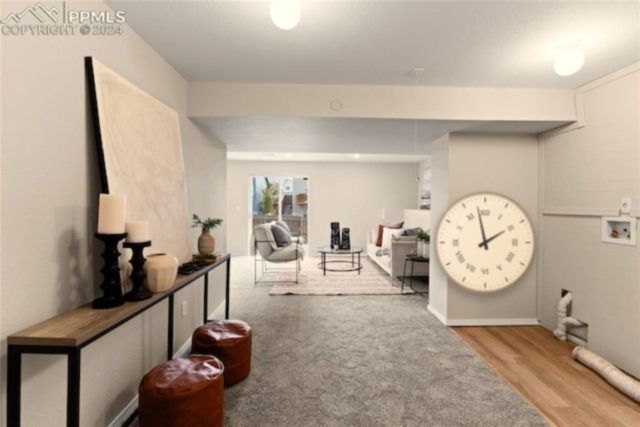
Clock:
1 h 58 min
